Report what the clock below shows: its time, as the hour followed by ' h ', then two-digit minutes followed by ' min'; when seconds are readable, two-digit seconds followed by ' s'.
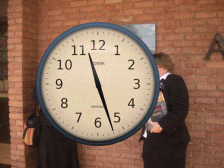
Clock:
11 h 27 min
